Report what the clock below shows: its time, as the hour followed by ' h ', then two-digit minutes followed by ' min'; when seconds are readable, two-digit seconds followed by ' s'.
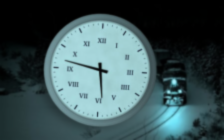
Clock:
5 h 47 min
